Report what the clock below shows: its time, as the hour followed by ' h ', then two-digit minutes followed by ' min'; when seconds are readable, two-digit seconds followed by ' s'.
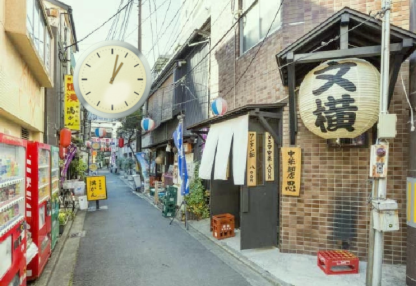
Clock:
1 h 02 min
